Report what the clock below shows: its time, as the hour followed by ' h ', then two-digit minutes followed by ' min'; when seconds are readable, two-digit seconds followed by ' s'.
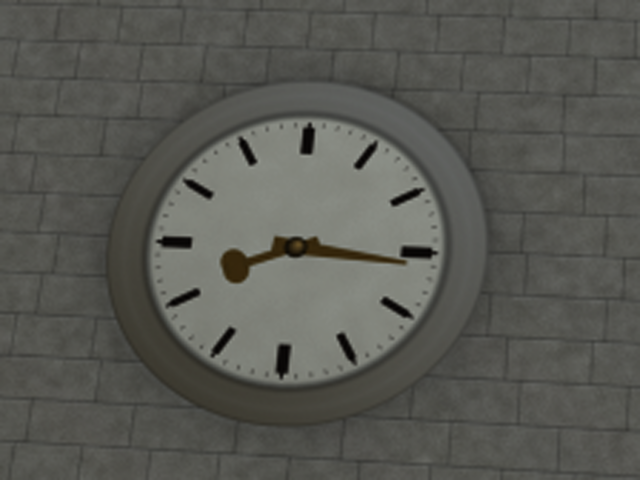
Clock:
8 h 16 min
